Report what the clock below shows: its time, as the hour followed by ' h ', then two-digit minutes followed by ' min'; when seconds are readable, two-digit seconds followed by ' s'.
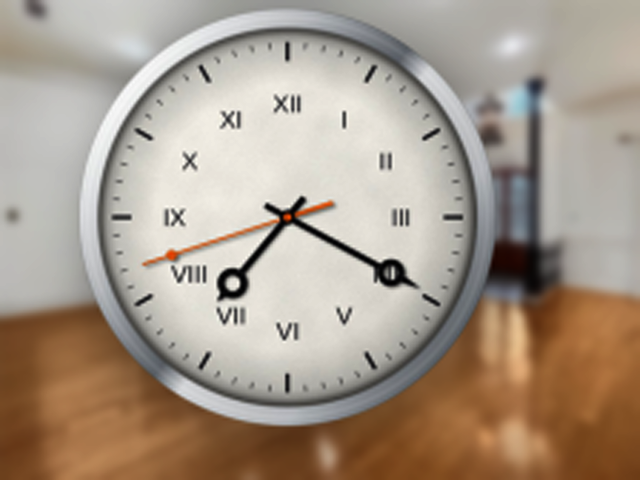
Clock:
7 h 19 min 42 s
